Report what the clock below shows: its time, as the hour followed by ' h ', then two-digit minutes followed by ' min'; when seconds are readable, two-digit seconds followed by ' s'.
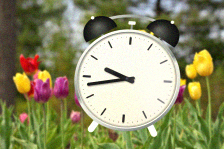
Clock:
9 h 43 min
